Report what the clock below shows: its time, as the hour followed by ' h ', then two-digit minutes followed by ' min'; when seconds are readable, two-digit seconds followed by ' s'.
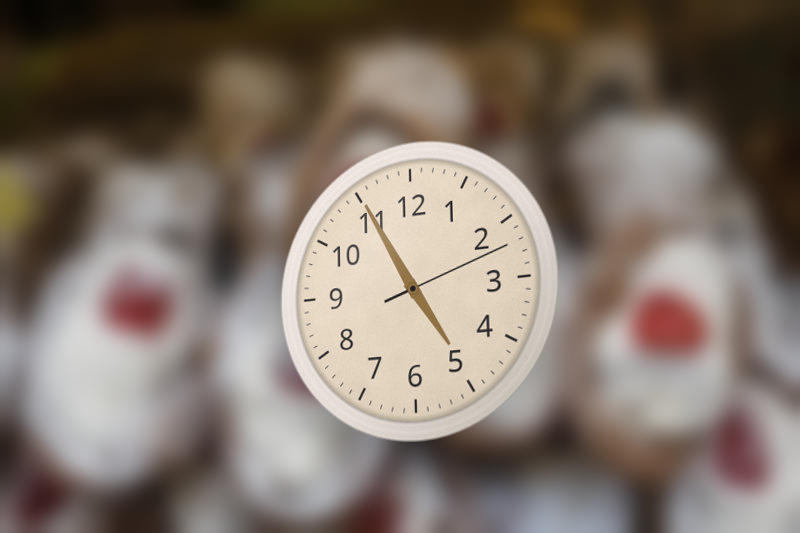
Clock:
4 h 55 min 12 s
